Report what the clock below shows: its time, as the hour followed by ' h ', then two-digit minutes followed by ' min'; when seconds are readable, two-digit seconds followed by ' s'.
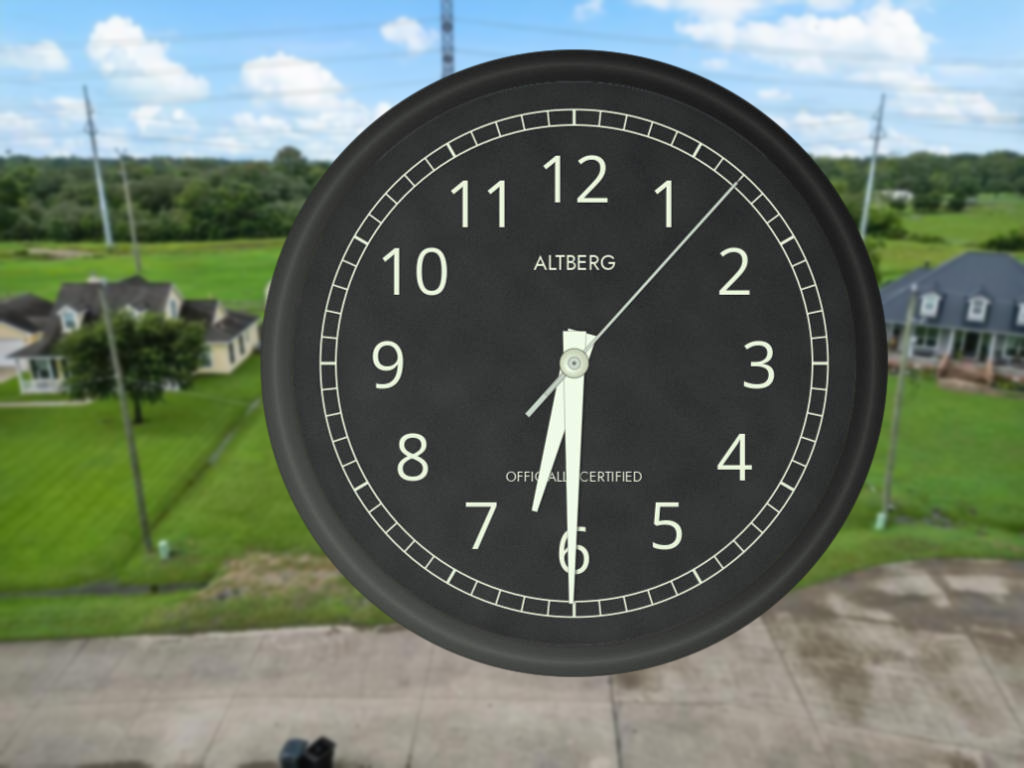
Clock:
6 h 30 min 07 s
